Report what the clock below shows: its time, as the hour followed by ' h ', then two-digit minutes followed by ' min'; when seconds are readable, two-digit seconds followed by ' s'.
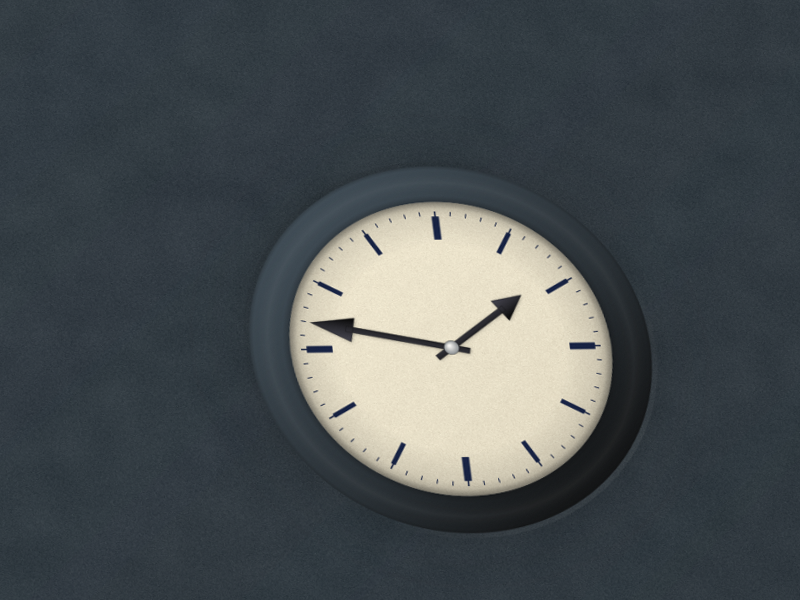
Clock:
1 h 47 min
